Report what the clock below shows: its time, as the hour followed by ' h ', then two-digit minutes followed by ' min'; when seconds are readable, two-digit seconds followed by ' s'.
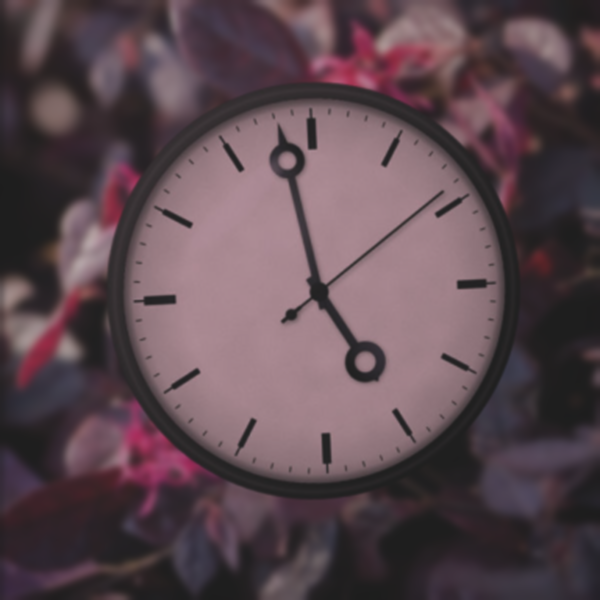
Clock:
4 h 58 min 09 s
